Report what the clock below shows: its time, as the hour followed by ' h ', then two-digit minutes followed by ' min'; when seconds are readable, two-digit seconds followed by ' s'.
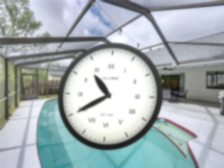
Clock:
10 h 40 min
